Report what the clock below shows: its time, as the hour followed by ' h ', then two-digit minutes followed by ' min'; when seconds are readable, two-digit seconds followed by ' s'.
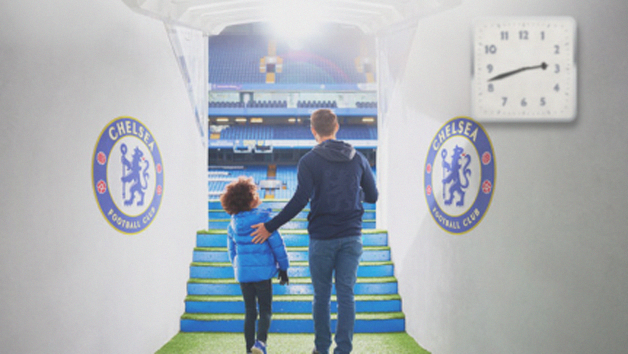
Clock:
2 h 42 min
